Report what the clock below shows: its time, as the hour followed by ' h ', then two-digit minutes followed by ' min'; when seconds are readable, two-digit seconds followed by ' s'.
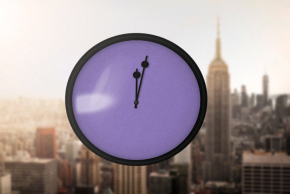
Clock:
12 h 02 min
